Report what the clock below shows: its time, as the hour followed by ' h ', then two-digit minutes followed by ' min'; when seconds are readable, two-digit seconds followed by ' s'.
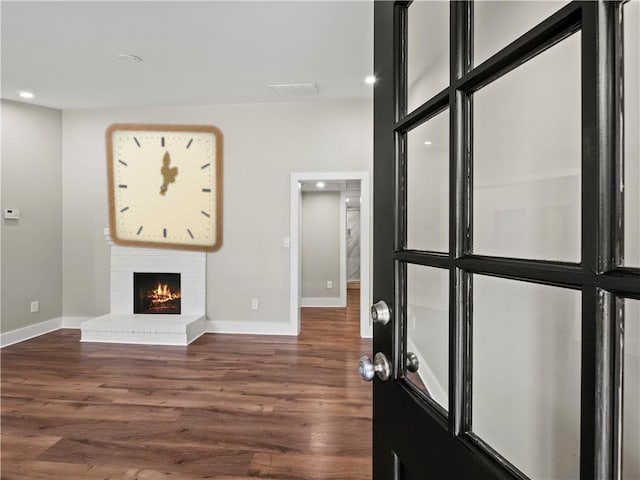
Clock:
1 h 01 min
